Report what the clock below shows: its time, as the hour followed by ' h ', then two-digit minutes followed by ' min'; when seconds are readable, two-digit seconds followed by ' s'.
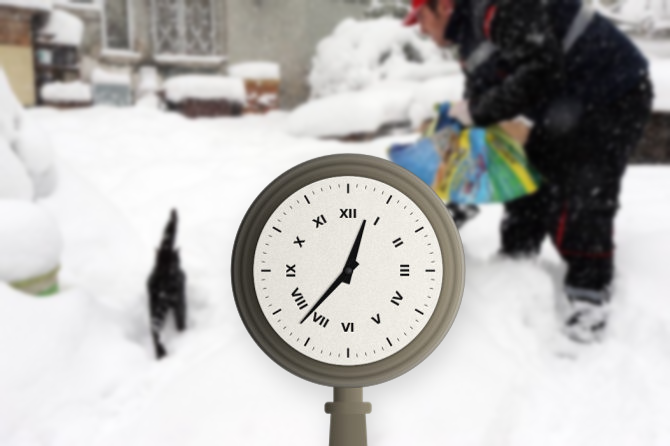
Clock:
12 h 37 min
